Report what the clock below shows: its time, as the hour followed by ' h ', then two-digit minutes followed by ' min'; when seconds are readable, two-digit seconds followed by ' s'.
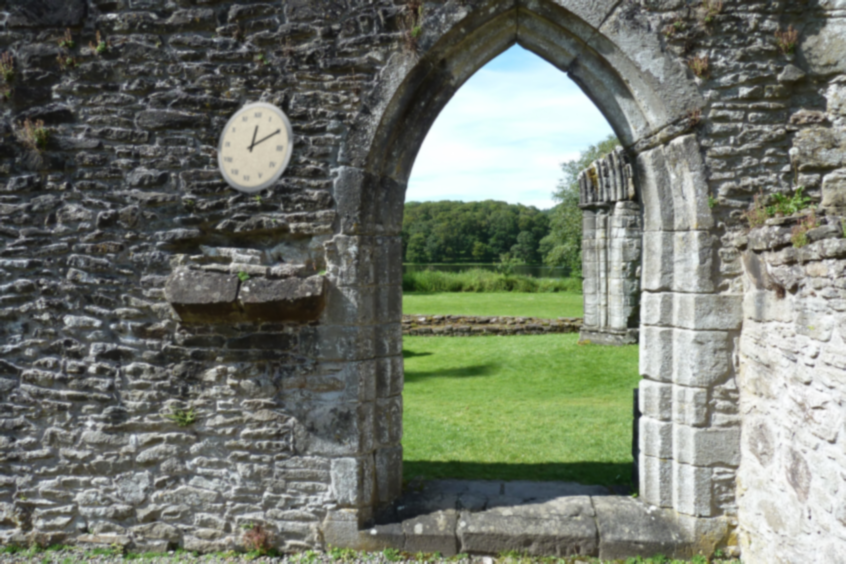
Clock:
12 h 10 min
